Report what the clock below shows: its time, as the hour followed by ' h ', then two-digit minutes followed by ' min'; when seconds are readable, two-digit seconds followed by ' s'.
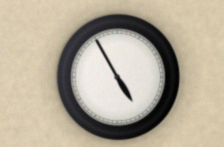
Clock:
4 h 55 min
